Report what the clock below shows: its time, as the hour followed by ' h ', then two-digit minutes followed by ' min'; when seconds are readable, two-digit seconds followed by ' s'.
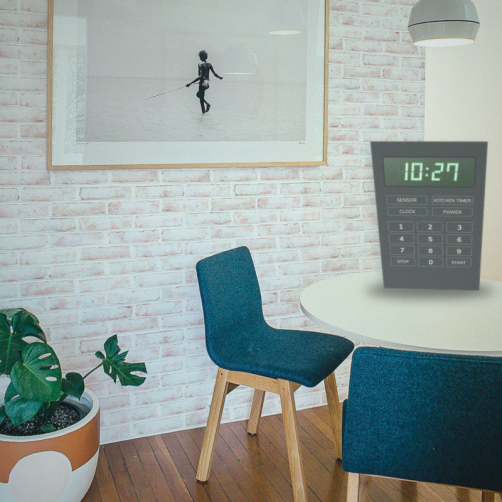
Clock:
10 h 27 min
